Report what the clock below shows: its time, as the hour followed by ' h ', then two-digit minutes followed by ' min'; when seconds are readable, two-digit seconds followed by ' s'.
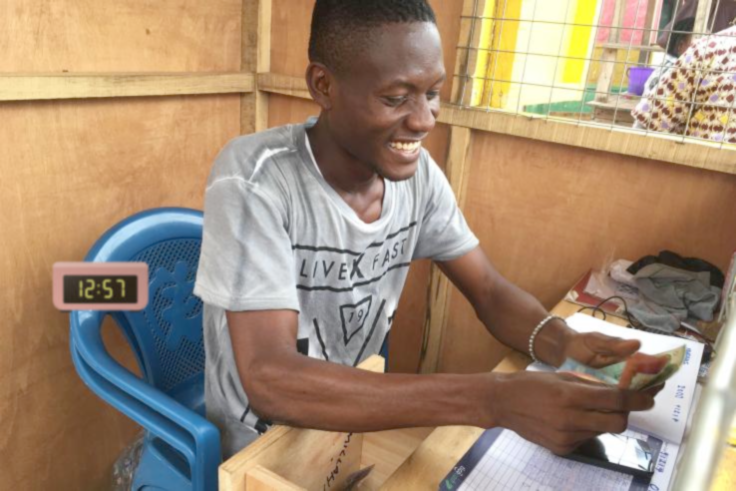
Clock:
12 h 57 min
